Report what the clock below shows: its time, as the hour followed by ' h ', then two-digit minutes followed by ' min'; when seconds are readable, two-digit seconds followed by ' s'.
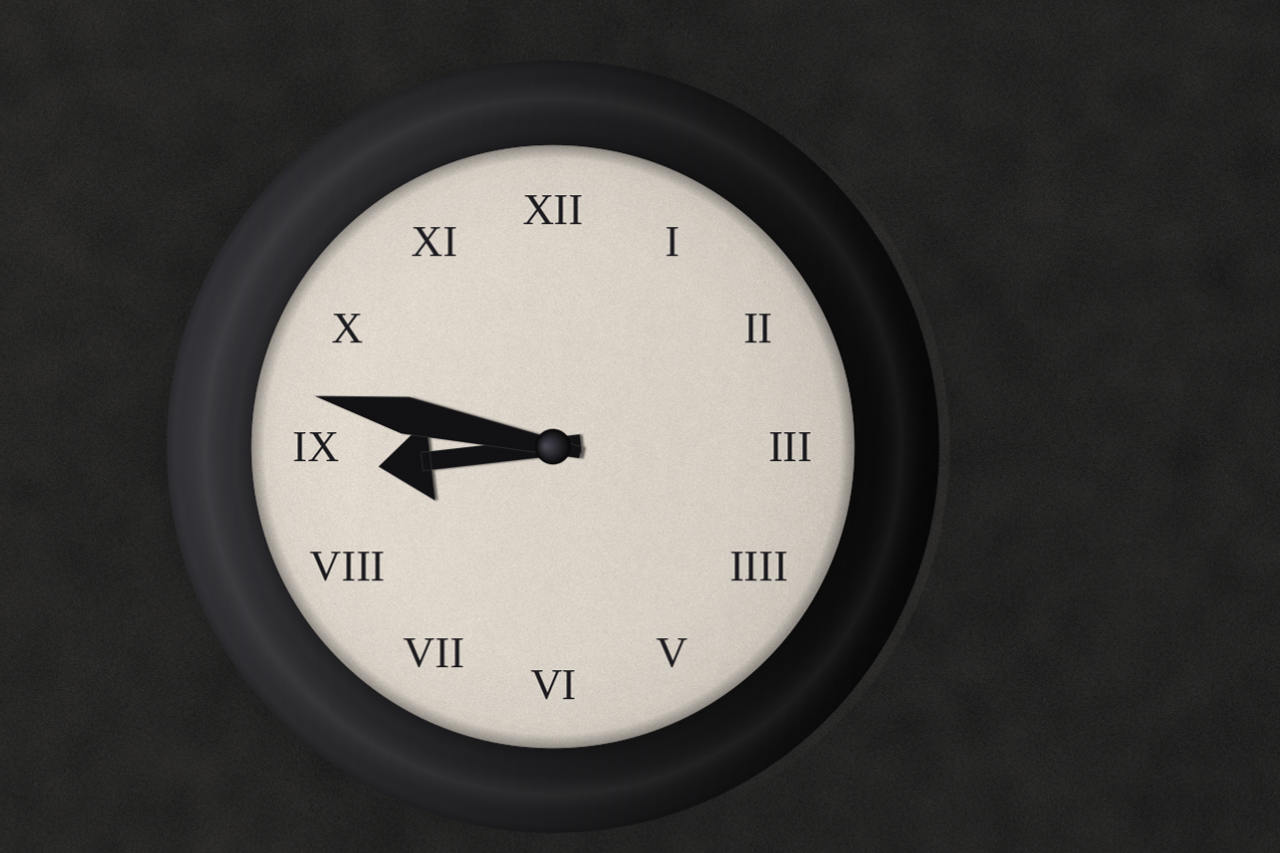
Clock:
8 h 47 min
